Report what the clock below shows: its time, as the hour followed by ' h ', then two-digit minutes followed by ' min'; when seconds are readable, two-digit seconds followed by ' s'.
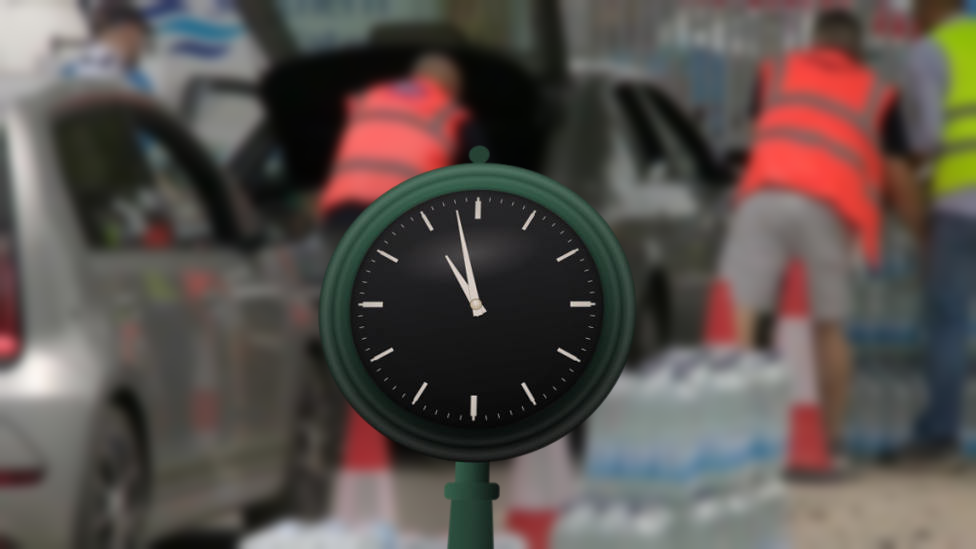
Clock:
10 h 58 min
